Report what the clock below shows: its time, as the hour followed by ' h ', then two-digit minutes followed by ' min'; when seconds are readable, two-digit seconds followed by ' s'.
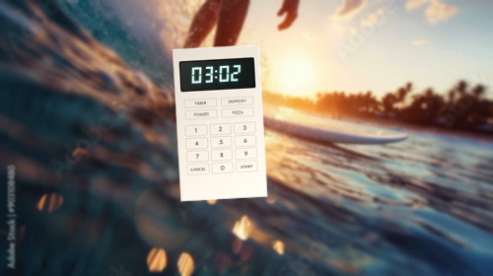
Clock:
3 h 02 min
